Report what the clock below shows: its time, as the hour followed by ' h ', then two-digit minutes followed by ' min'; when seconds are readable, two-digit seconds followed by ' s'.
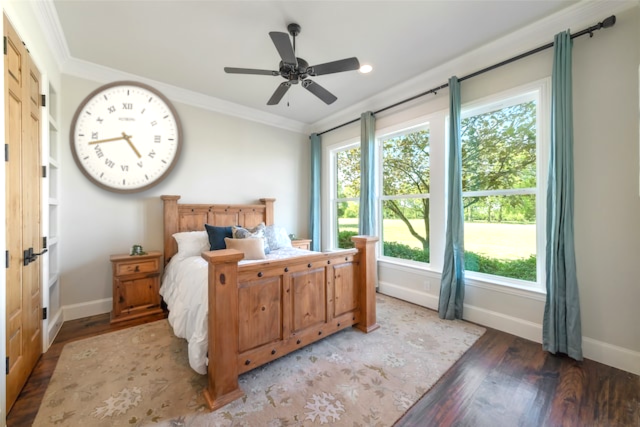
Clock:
4 h 43 min
